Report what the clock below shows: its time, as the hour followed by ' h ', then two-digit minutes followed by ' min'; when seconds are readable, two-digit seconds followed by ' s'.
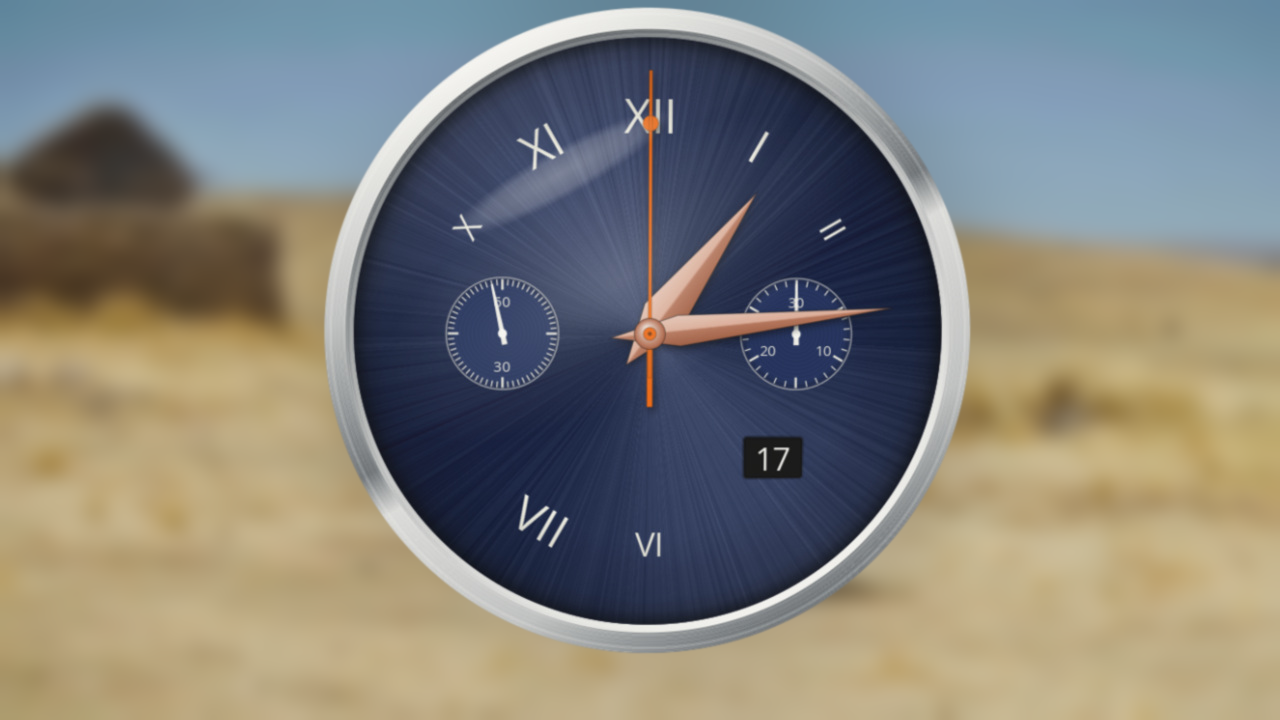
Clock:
1 h 13 min 58 s
